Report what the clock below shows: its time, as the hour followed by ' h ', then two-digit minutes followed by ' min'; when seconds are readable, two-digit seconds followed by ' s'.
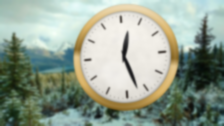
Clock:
12 h 27 min
